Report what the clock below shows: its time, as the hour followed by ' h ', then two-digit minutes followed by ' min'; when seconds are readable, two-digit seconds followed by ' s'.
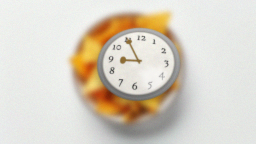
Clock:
8 h 55 min
